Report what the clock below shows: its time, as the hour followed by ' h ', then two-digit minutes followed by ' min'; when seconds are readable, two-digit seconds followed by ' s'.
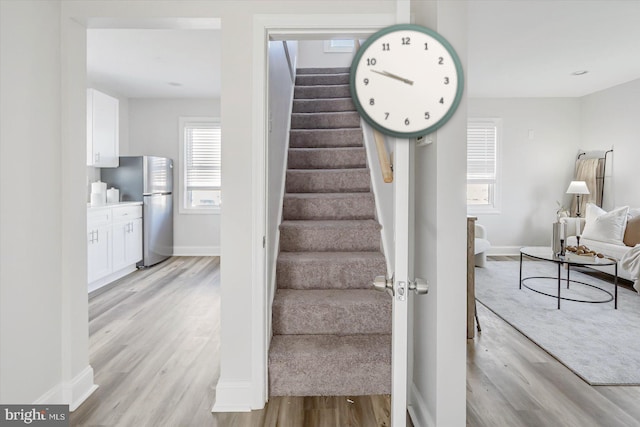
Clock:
9 h 48 min
